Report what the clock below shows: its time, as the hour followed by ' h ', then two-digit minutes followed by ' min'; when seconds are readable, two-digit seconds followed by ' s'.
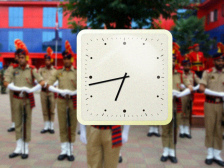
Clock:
6 h 43 min
